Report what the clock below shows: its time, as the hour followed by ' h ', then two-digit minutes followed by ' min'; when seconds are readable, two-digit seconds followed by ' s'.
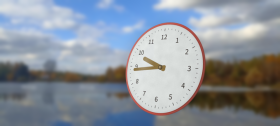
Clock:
9 h 44 min
